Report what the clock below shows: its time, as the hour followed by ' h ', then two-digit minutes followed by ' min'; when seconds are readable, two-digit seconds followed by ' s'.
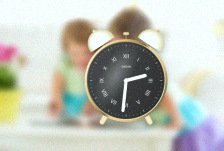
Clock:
2 h 31 min
